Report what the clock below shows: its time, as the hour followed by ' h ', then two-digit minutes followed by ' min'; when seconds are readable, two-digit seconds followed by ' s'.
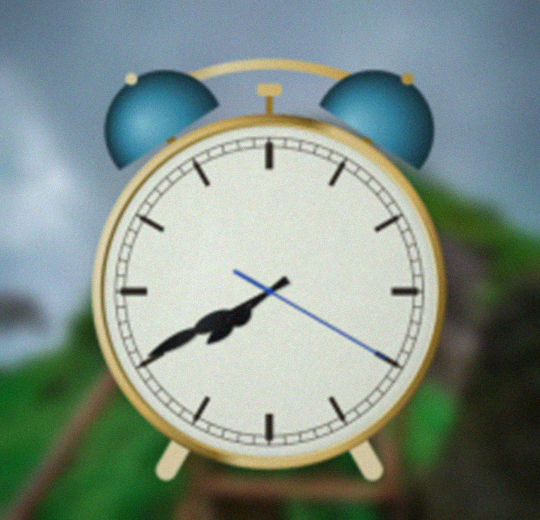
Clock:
7 h 40 min 20 s
